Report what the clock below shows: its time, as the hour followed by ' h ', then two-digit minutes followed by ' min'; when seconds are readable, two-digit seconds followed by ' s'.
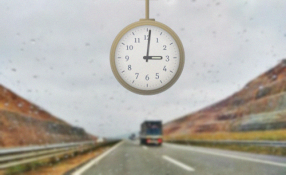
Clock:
3 h 01 min
